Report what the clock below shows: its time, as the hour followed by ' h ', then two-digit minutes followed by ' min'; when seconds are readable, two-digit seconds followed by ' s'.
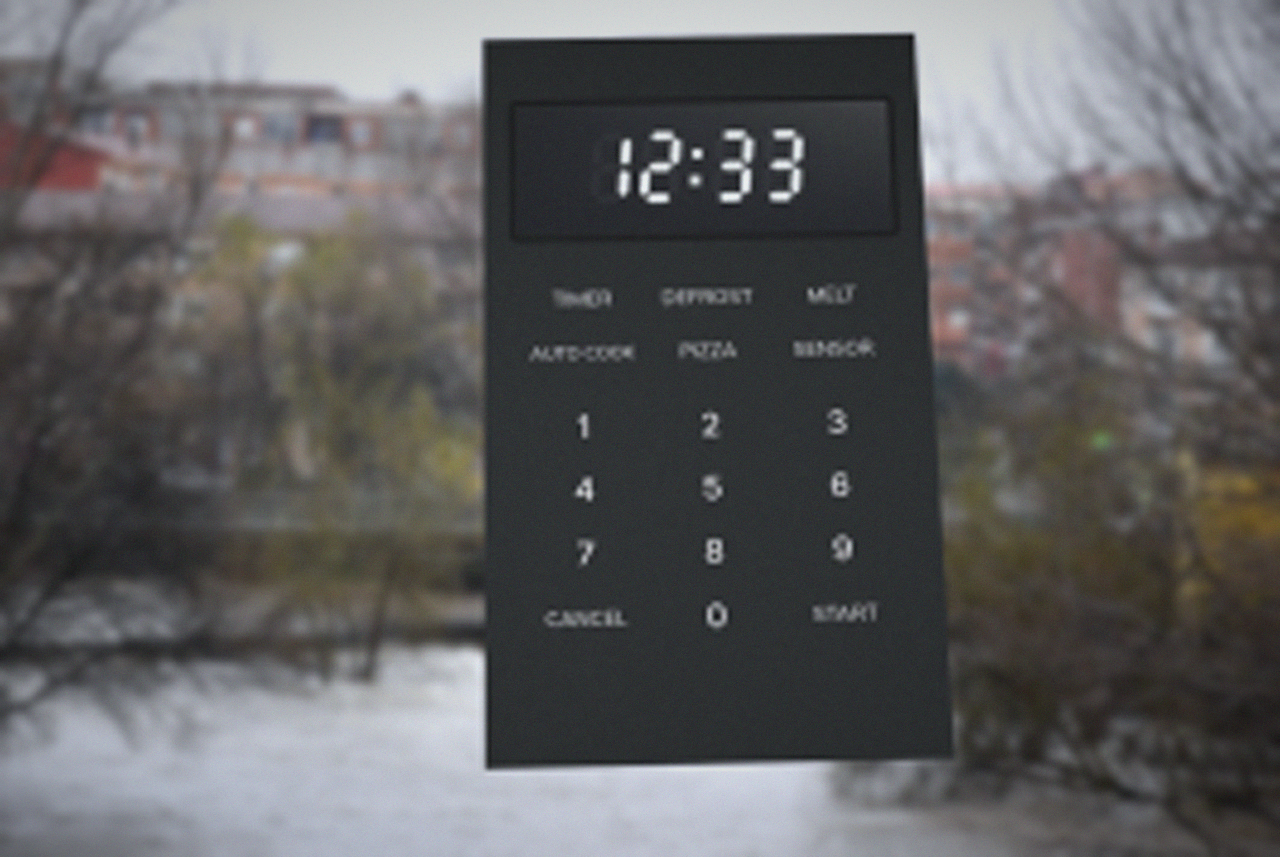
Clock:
12 h 33 min
